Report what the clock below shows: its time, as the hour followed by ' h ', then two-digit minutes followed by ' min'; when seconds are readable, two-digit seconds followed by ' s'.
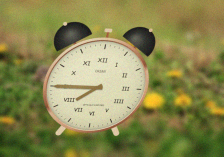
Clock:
7 h 45 min
